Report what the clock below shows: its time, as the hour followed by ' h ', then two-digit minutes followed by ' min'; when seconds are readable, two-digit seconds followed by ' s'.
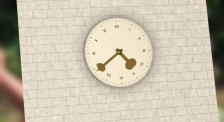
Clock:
4 h 39 min
